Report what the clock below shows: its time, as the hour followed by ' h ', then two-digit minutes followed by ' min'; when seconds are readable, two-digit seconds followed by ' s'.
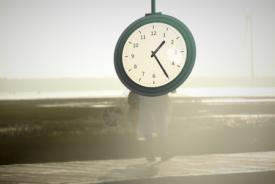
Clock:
1 h 25 min
